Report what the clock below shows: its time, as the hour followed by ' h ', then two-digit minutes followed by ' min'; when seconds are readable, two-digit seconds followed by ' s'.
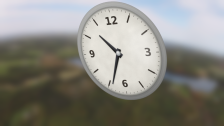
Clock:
10 h 34 min
